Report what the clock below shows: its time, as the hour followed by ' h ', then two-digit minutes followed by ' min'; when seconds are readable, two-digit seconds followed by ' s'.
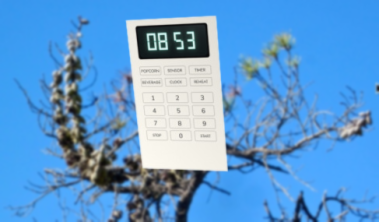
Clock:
8 h 53 min
